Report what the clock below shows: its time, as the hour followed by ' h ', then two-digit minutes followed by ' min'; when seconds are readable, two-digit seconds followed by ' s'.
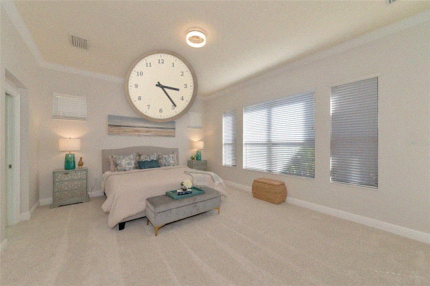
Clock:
3 h 24 min
